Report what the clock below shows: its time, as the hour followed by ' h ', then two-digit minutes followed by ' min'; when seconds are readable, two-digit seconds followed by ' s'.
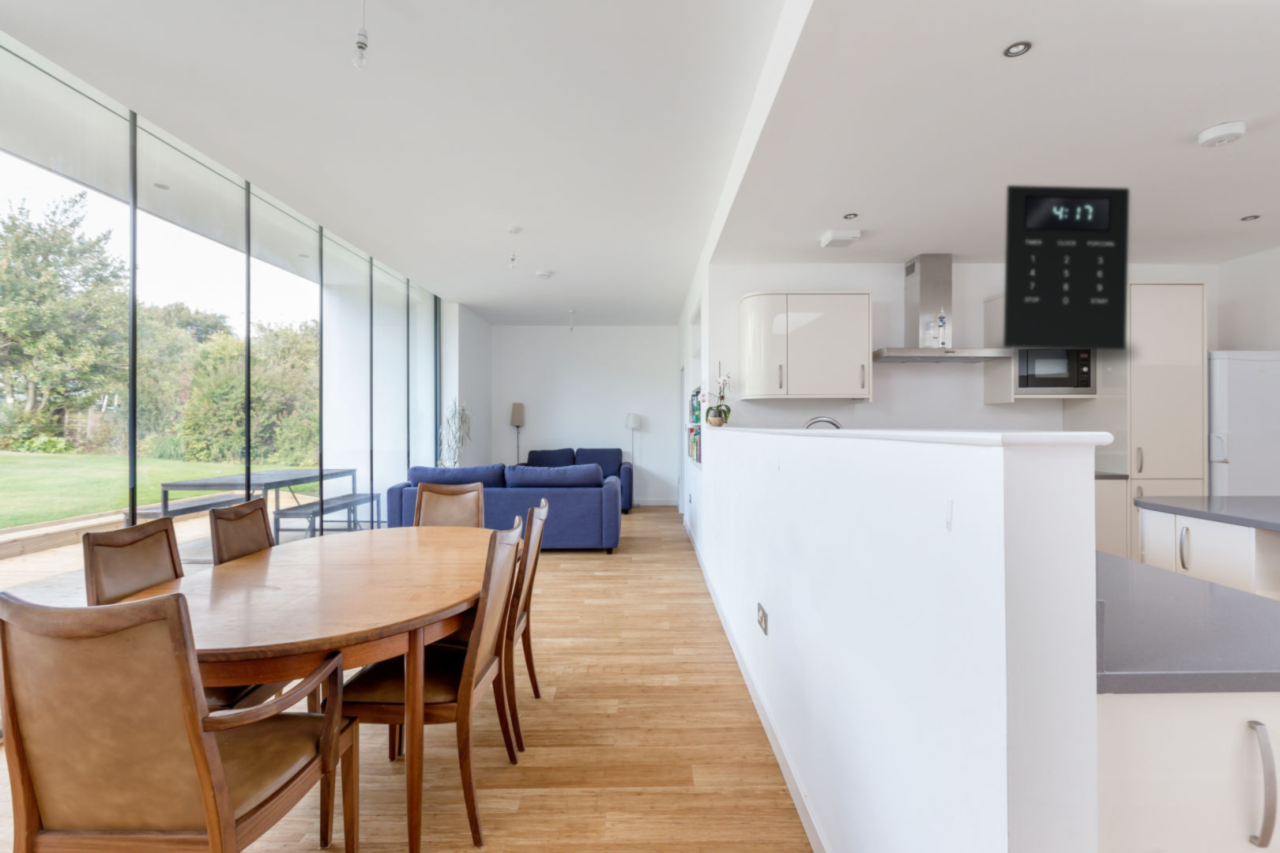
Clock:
4 h 17 min
